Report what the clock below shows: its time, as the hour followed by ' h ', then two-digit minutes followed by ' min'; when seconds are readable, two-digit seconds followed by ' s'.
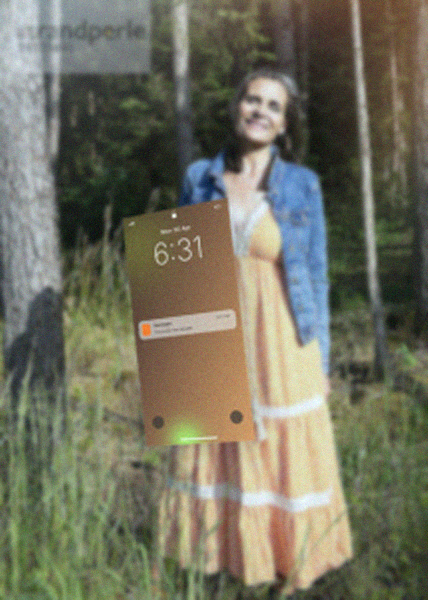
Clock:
6 h 31 min
